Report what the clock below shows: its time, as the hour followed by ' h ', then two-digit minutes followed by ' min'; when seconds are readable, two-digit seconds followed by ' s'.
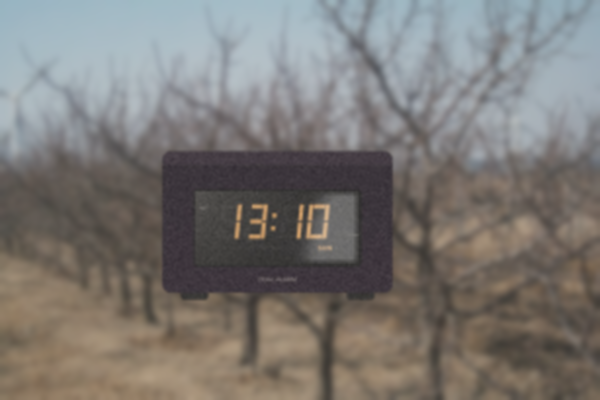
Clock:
13 h 10 min
